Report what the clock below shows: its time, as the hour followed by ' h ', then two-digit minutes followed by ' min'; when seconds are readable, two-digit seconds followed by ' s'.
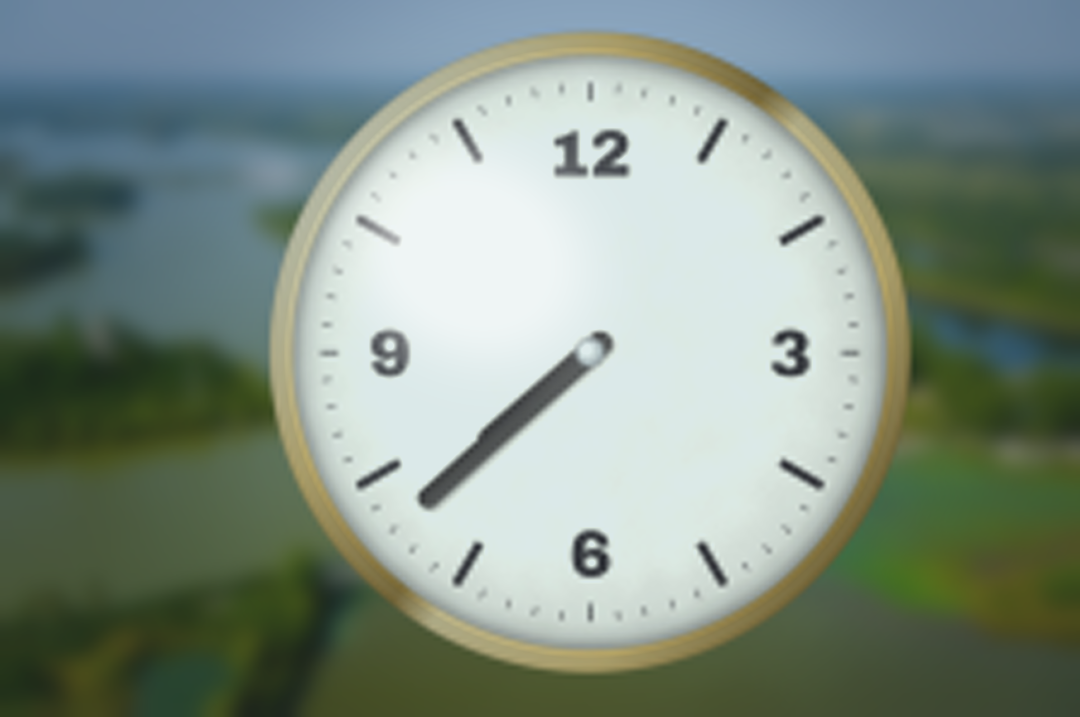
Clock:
7 h 38 min
